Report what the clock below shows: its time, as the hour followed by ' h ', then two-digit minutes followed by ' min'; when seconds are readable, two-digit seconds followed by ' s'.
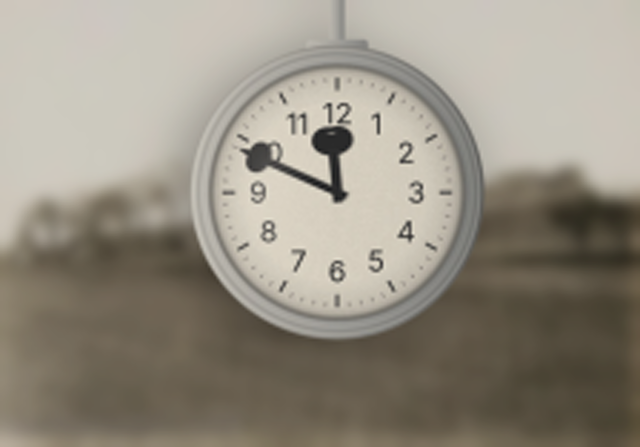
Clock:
11 h 49 min
